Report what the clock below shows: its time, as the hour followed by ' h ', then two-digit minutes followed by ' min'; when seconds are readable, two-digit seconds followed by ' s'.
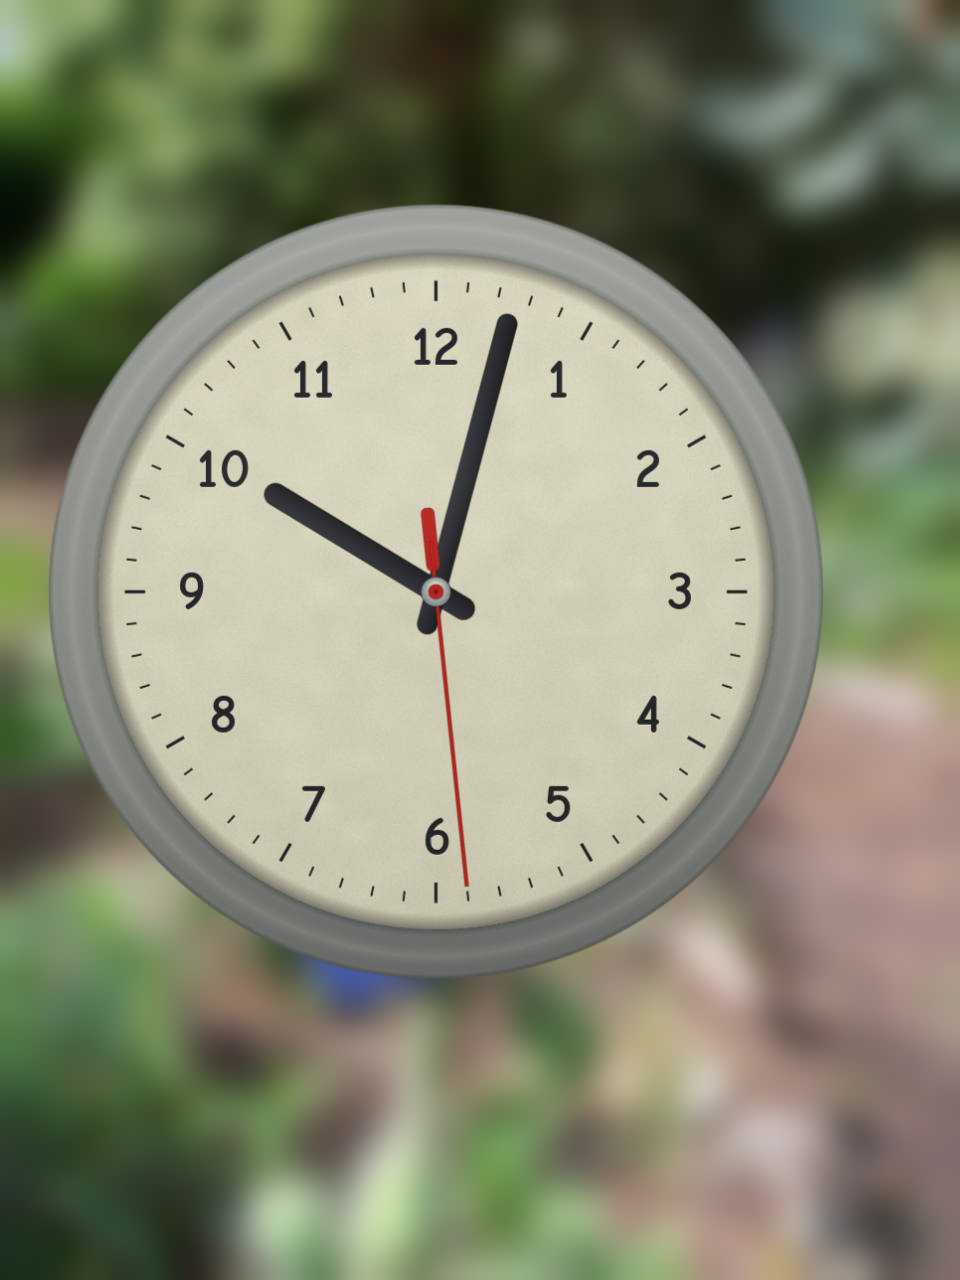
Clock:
10 h 02 min 29 s
